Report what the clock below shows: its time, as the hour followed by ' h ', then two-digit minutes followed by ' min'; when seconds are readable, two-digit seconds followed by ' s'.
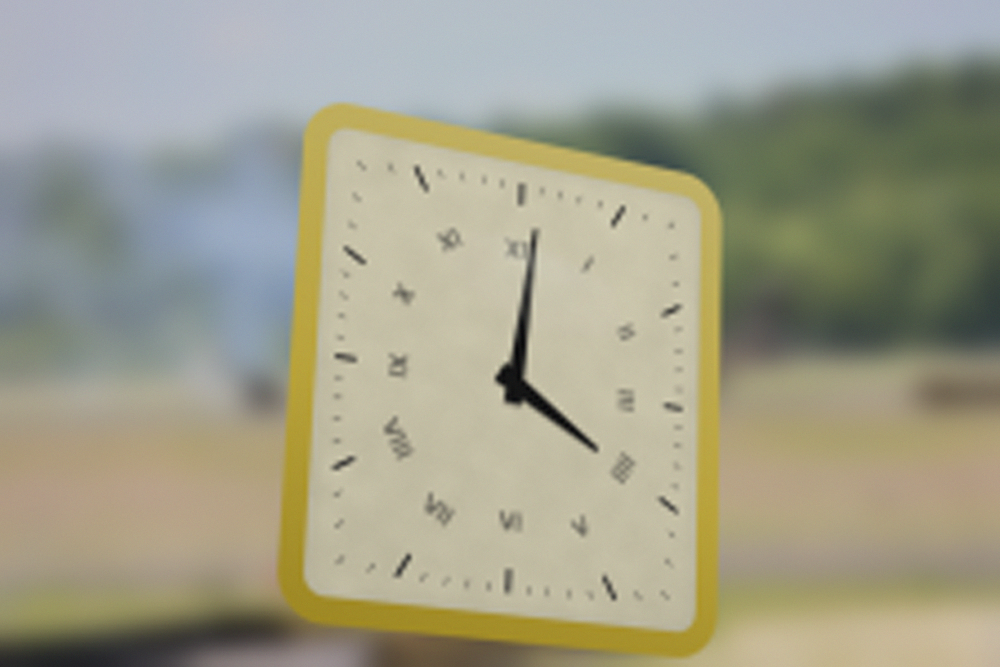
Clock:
4 h 01 min
